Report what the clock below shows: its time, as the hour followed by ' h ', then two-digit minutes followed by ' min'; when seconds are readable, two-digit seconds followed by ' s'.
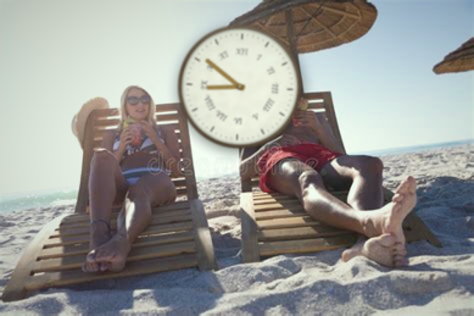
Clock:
8 h 51 min
